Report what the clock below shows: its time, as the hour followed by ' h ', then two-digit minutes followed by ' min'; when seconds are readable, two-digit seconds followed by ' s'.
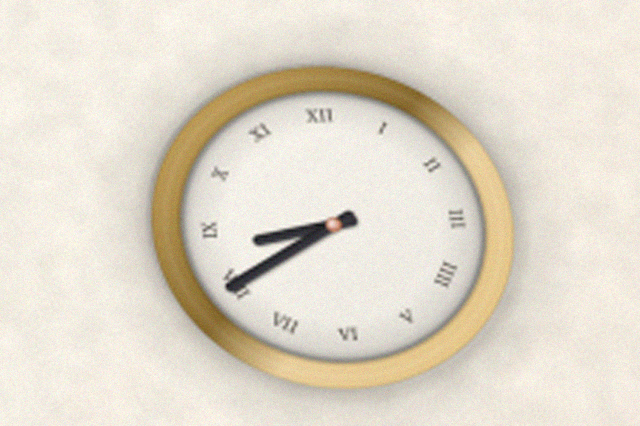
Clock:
8 h 40 min
